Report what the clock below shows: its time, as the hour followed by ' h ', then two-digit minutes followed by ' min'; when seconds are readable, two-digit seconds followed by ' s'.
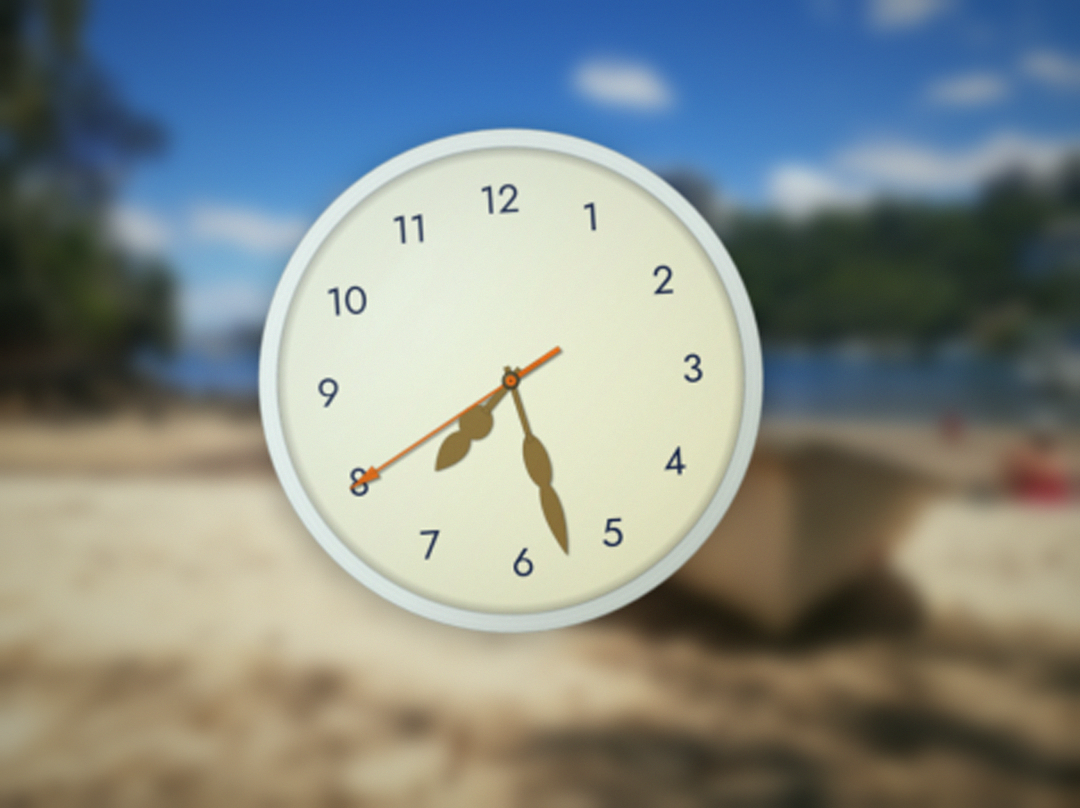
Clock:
7 h 27 min 40 s
